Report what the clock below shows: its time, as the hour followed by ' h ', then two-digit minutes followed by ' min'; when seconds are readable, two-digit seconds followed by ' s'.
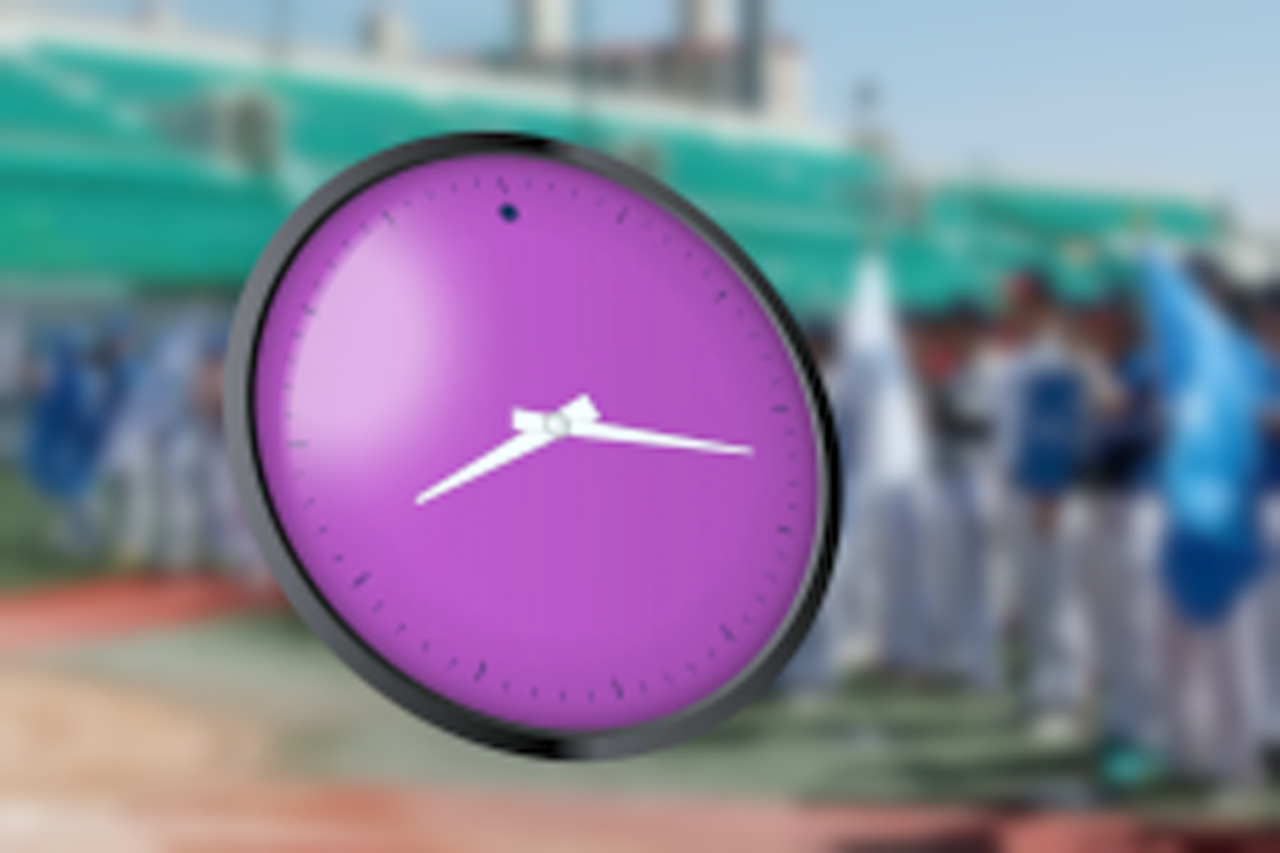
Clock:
8 h 17 min
